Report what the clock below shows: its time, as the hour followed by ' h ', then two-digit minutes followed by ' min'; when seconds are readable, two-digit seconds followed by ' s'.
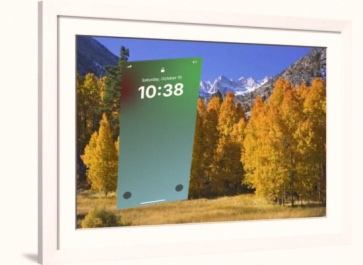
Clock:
10 h 38 min
